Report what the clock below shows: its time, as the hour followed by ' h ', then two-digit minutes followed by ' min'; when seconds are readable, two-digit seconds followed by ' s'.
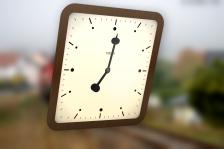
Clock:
7 h 01 min
